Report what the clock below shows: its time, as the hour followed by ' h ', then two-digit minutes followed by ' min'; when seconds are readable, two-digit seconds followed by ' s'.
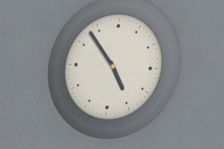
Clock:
4 h 53 min
